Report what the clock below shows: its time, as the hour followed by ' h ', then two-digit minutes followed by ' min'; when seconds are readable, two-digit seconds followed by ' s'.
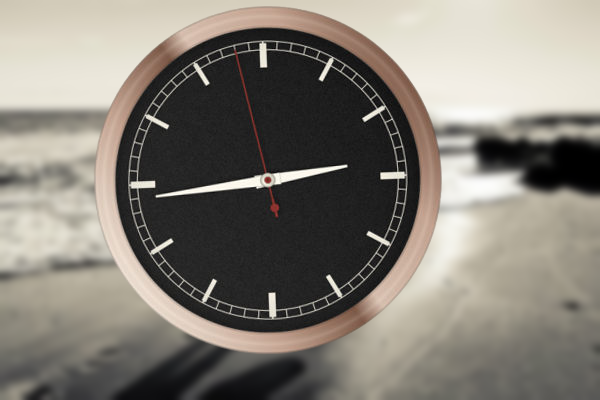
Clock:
2 h 43 min 58 s
